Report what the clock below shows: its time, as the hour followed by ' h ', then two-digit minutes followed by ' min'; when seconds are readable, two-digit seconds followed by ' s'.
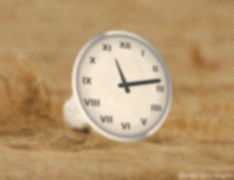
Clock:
11 h 13 min
